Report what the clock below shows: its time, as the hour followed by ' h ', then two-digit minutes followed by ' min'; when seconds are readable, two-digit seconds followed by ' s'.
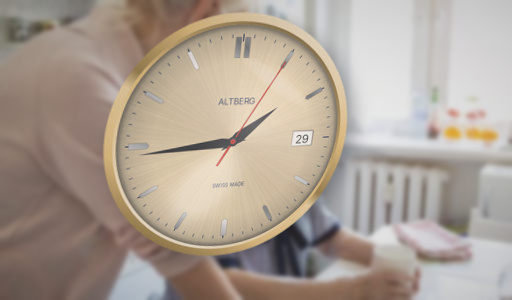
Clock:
1 h 44 min 05 s
